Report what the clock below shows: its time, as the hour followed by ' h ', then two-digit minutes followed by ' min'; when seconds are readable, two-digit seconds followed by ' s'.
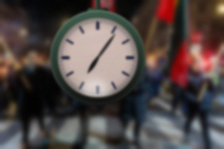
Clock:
7 h 06 min
